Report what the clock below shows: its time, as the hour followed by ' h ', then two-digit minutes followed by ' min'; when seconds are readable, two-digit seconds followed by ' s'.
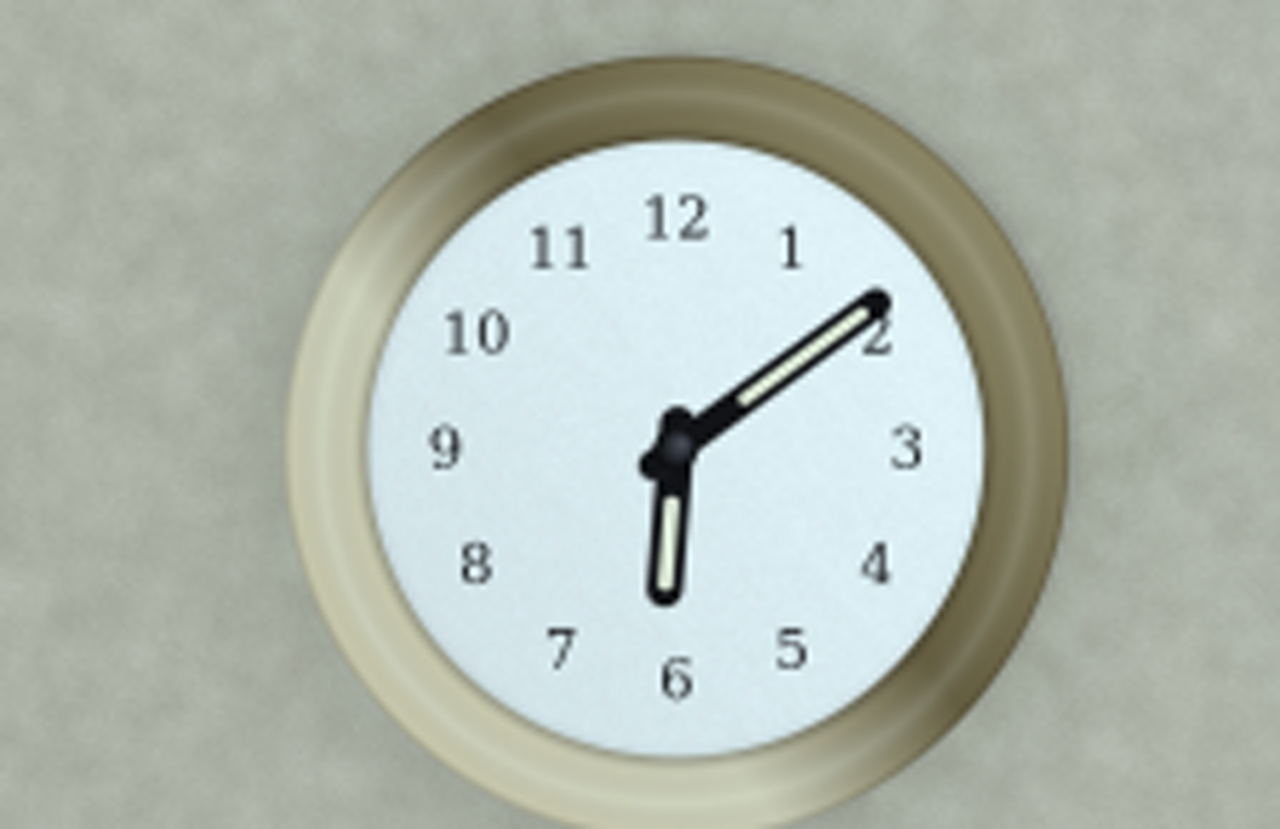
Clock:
6 h 09 min
